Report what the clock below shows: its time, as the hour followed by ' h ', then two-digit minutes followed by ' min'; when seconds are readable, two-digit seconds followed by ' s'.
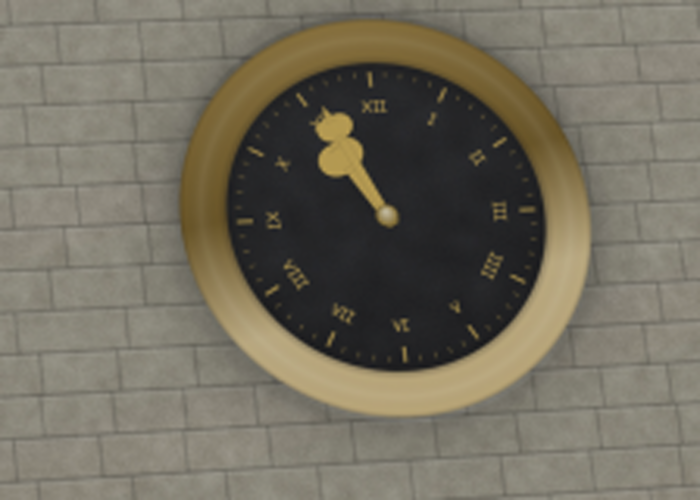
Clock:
10 h 56 min
